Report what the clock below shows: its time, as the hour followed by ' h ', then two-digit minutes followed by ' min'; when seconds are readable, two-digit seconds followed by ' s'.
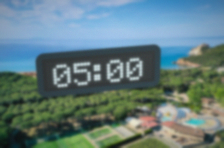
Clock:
5 h 00 min
